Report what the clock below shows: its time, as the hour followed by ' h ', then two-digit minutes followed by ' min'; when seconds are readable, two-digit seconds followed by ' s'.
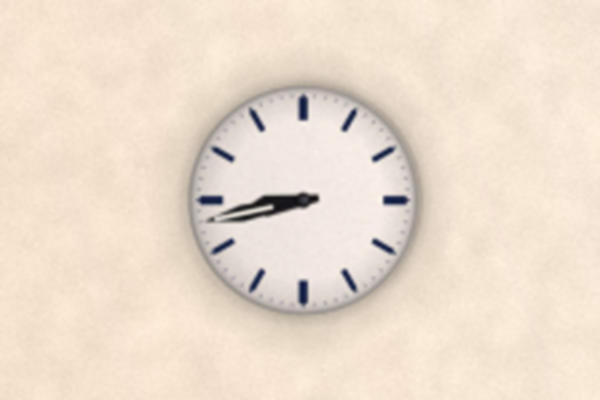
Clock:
8 h 43 min
